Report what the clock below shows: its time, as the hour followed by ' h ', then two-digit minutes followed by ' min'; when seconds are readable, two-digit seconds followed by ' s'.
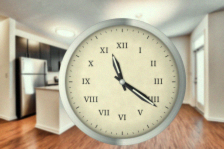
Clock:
11 h 21 min
